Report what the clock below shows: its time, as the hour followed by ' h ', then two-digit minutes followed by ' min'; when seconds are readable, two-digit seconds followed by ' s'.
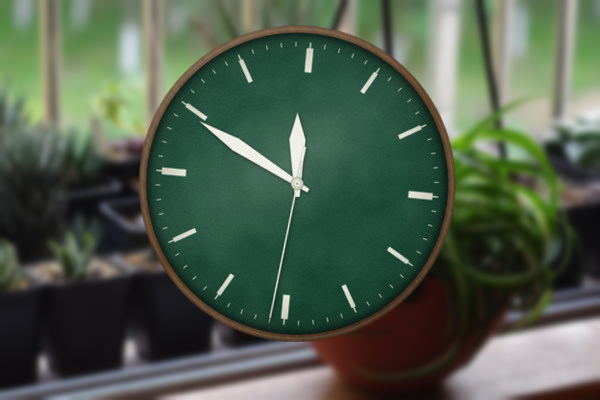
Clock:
11 h 49 min 31 s
